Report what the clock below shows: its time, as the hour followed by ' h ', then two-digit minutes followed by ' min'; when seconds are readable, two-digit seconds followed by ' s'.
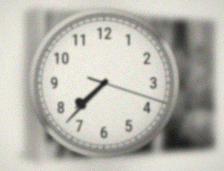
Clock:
7 h 37 min 18 s
